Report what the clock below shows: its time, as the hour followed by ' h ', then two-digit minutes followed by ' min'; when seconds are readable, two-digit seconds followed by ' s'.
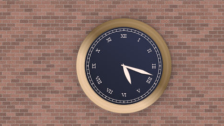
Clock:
5 h 18 min
